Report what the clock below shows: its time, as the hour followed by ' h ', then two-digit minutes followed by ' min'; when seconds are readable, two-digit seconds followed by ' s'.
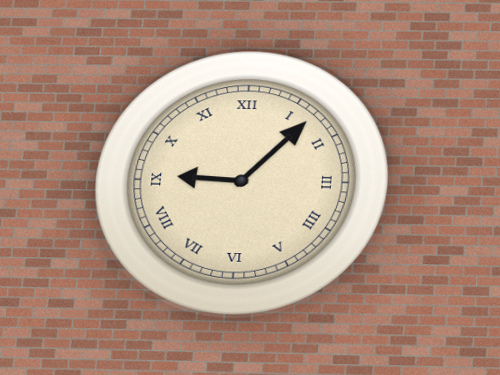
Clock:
9 h 07 min
